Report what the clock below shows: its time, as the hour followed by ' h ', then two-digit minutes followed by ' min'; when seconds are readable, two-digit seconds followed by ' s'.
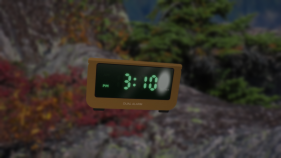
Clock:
3 h 10 min
